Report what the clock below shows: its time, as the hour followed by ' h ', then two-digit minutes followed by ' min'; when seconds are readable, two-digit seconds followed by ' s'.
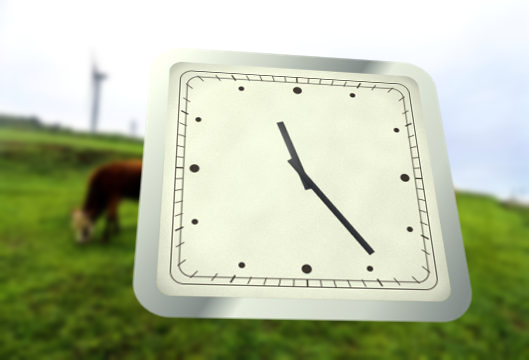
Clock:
11 h 24 min
